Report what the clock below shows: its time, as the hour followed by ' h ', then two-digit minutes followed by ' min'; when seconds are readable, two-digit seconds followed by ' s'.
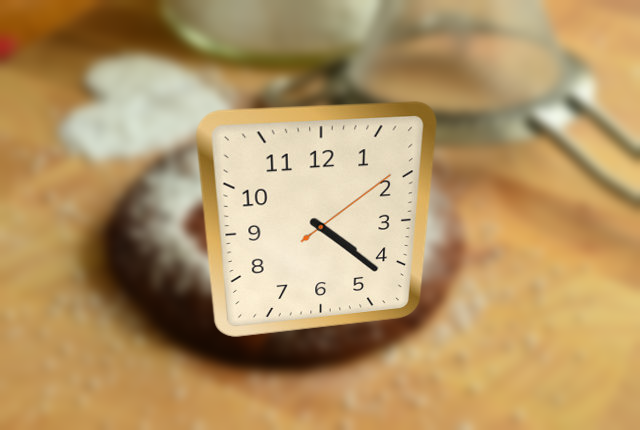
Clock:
4 h 22 min 09 s
